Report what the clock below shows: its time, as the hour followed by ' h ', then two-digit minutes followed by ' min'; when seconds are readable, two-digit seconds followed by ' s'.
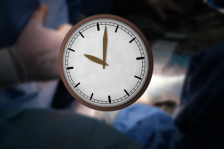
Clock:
10 h 02 min
